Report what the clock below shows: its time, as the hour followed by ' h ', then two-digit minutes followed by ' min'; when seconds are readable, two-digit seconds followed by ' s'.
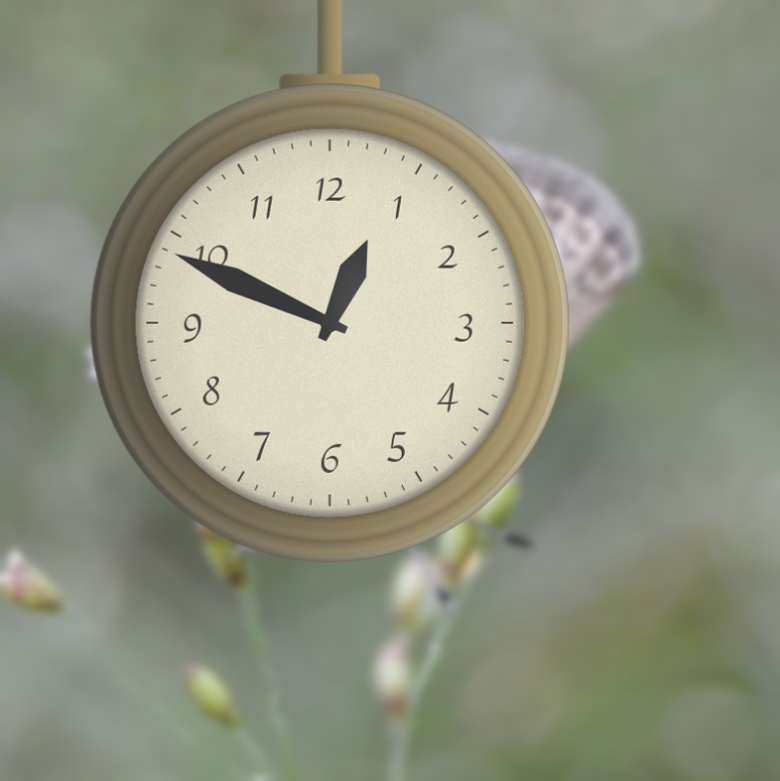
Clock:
12 h 49 min
